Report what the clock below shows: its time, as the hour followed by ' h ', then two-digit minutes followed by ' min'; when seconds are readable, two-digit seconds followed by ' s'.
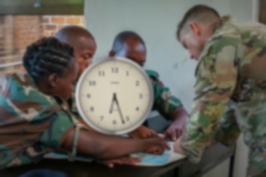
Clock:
6 h 27 min
